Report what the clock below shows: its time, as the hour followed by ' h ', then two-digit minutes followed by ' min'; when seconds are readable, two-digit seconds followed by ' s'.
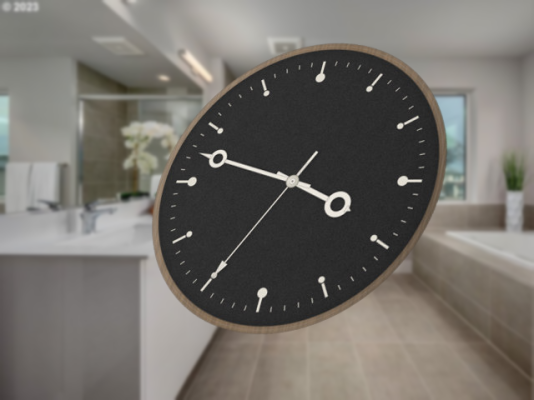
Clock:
3 h 47 min 35 s
